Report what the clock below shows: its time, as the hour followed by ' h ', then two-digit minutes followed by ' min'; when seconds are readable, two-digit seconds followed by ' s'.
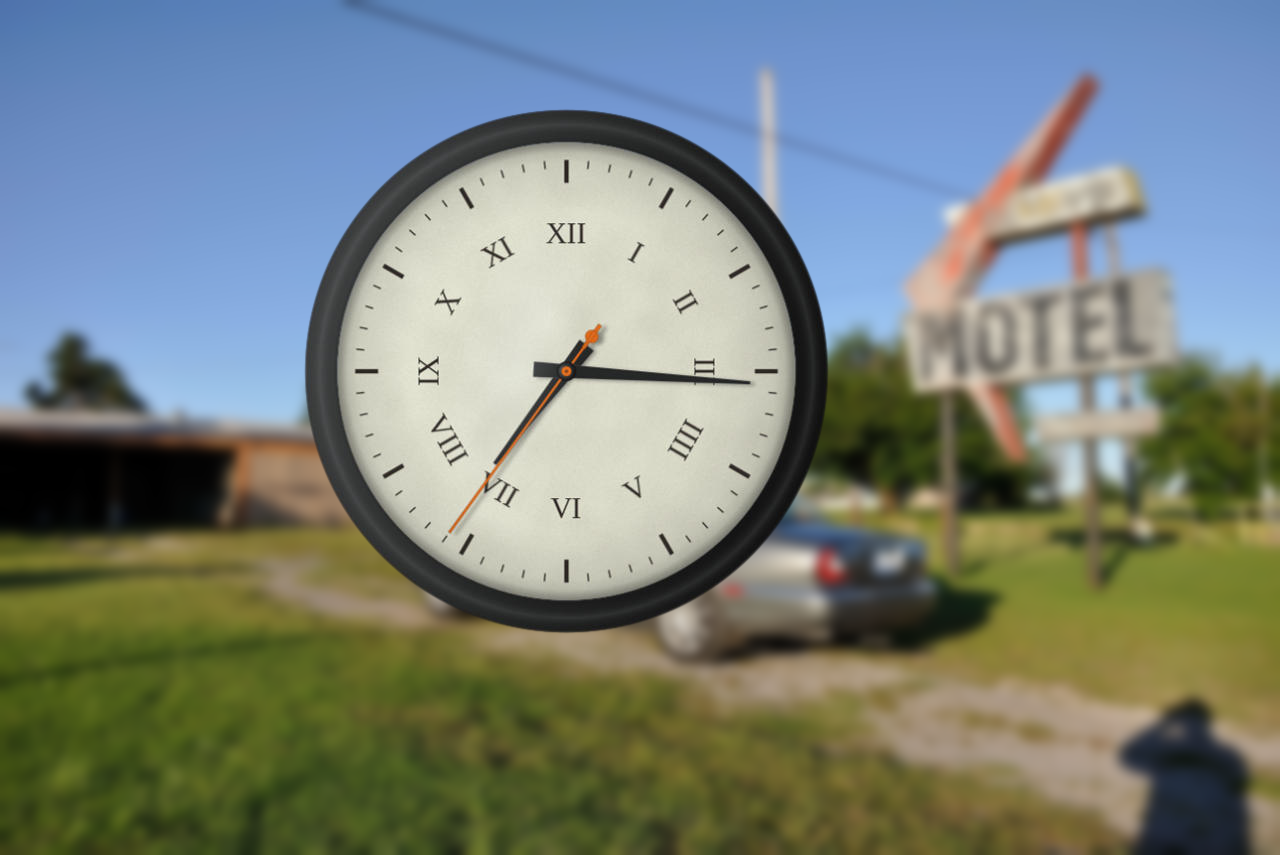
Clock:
7 h 15 min 36 s
